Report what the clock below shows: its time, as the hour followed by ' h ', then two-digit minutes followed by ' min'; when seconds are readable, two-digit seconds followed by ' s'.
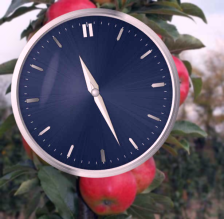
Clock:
11 h 27 min
